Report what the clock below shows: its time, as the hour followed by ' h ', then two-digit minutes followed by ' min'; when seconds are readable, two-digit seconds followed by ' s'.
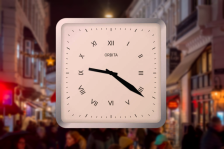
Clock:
9 h 21 min
